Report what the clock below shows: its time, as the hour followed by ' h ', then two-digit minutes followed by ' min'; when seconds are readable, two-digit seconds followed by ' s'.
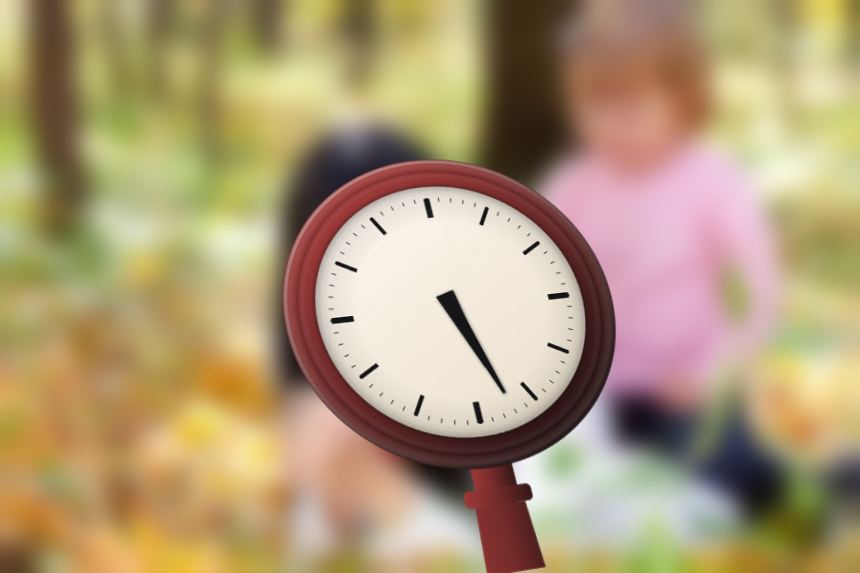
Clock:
5 h 27 min
